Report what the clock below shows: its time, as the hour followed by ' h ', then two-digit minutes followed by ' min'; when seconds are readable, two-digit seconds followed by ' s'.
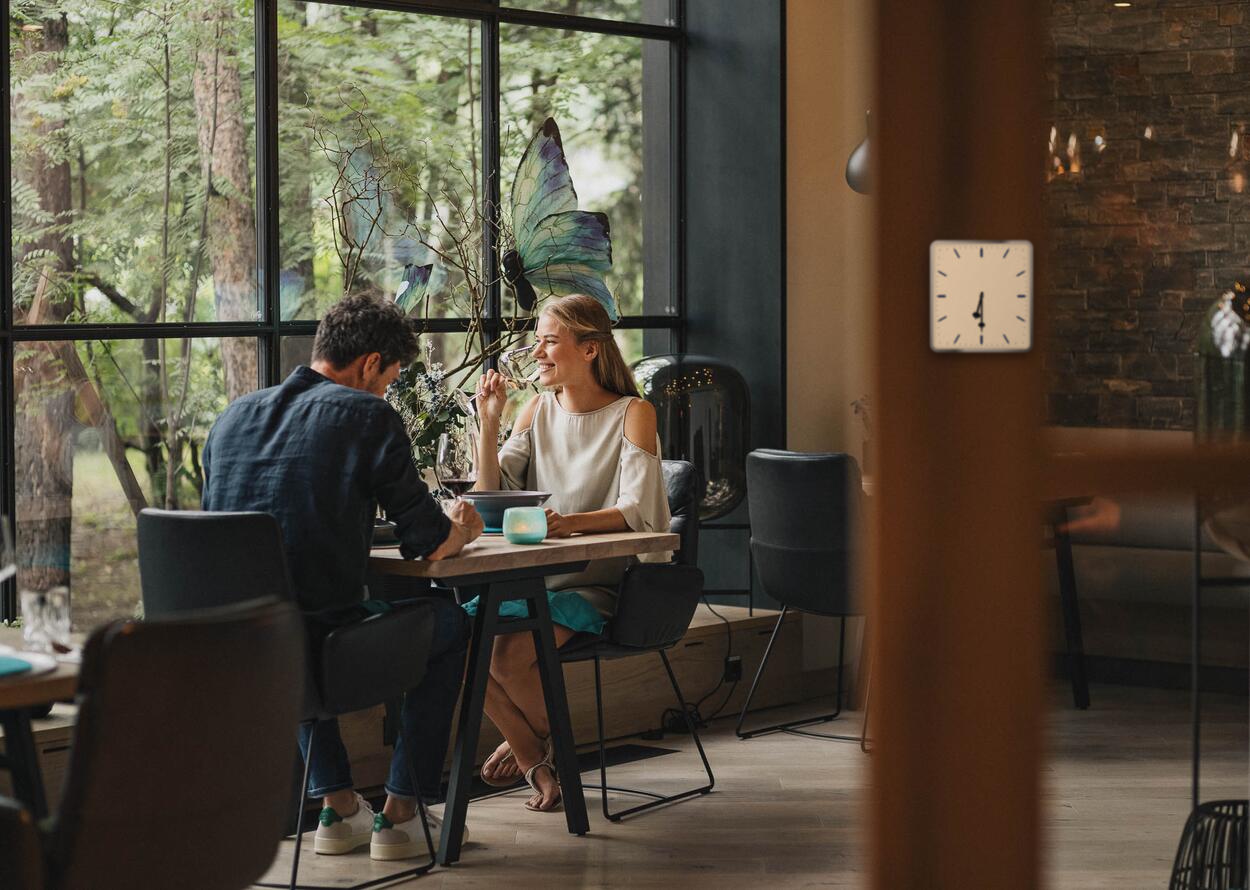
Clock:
6 h 30 min
